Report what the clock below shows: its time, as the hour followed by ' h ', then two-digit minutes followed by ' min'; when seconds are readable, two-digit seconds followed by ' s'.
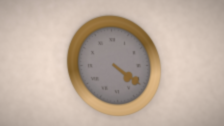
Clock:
4 h 21 min
